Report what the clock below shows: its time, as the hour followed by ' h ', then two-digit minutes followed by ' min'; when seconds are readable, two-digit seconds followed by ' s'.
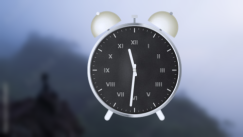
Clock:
11 h 31 min
